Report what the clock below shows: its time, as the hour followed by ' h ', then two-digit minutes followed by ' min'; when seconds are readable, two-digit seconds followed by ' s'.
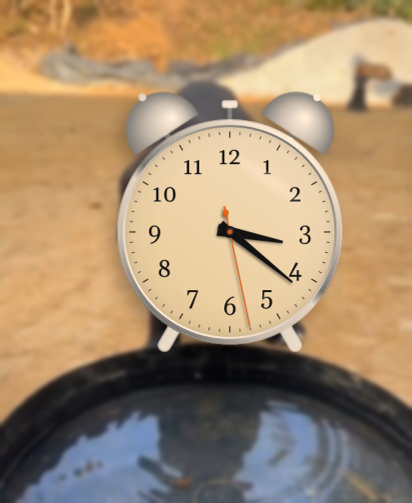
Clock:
3 h 21 min 28 s
